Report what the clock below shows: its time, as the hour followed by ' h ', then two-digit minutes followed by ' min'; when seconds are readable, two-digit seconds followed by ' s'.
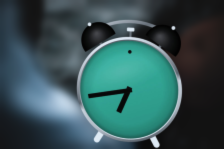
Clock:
6 h 43 min
